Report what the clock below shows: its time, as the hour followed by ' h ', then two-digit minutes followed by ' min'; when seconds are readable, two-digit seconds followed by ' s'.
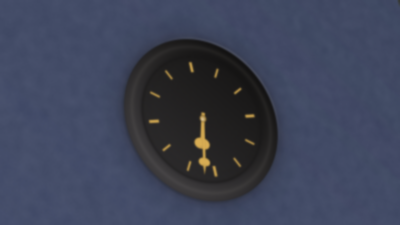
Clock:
6 h 32 min
